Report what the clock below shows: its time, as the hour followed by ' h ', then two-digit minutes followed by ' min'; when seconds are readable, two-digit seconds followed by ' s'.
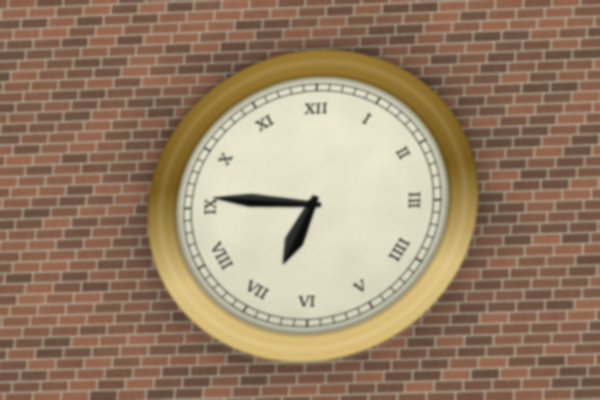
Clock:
6 h 46 min
